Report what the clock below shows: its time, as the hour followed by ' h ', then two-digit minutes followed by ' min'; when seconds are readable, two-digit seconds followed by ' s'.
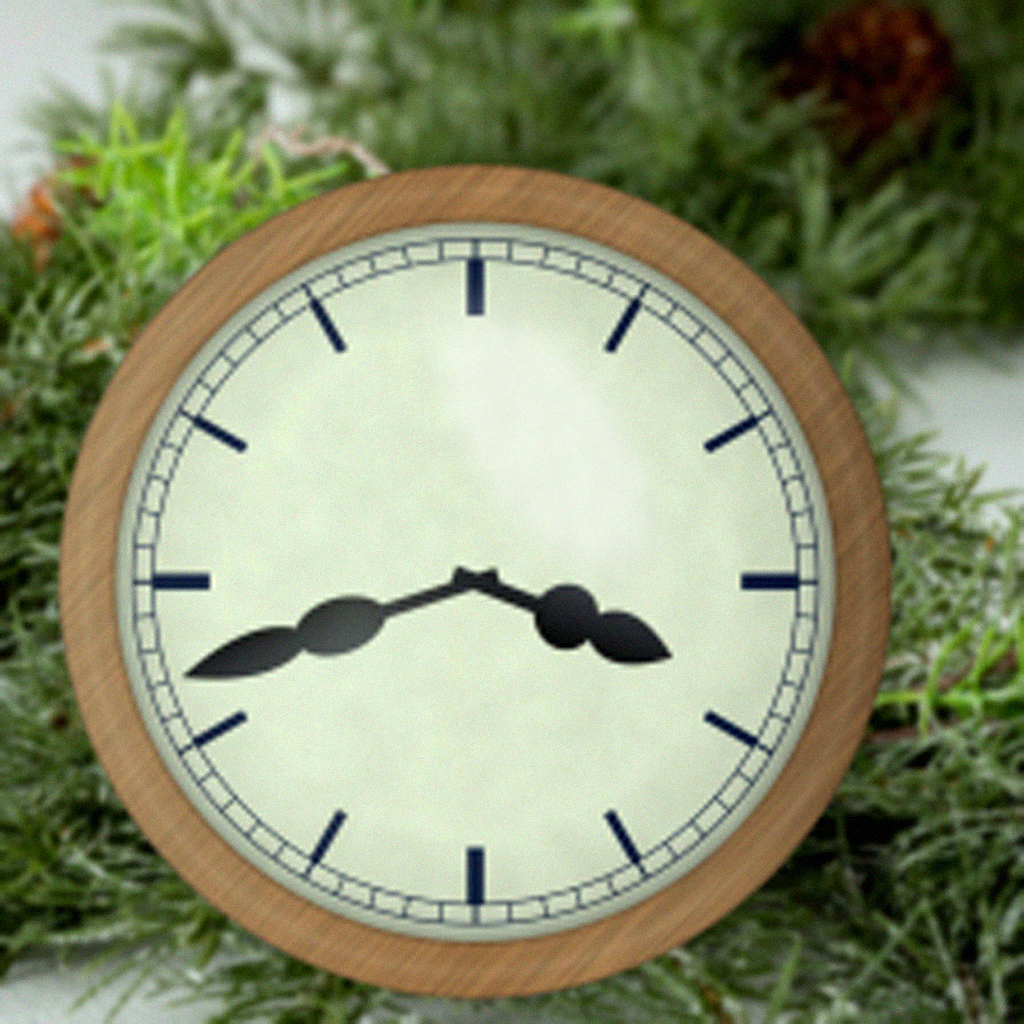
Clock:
3 h 42 min
